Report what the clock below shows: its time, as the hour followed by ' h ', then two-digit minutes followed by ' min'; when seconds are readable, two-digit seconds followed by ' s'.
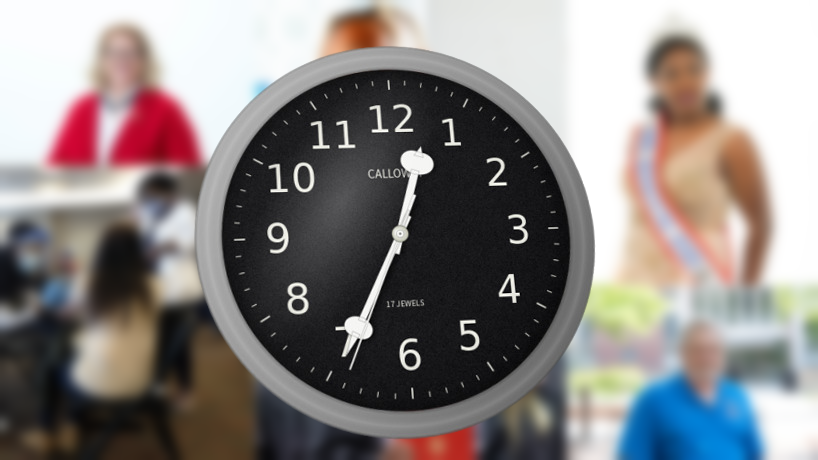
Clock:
12 h 34 min 34 s
